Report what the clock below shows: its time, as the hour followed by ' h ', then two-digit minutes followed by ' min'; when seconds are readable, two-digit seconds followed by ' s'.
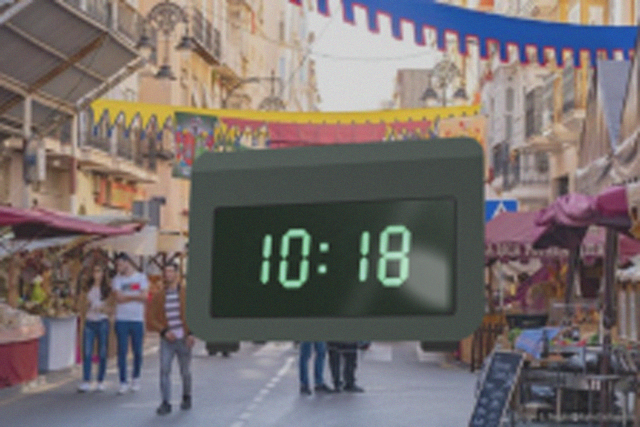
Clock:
10 h 18 min
